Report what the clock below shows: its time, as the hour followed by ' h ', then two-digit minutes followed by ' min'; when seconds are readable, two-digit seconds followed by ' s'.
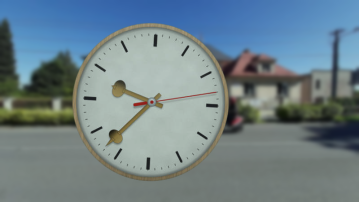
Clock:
9 h 37 min 13 s
